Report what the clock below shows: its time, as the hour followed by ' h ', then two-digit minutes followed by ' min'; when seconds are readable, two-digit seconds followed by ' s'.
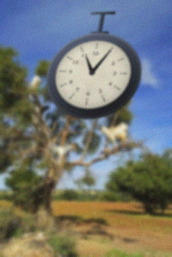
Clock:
11 h 05 min
